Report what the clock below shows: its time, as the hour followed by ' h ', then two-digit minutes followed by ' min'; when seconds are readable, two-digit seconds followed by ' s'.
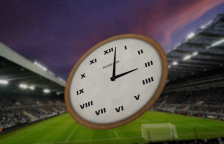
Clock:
3 h 02 min
